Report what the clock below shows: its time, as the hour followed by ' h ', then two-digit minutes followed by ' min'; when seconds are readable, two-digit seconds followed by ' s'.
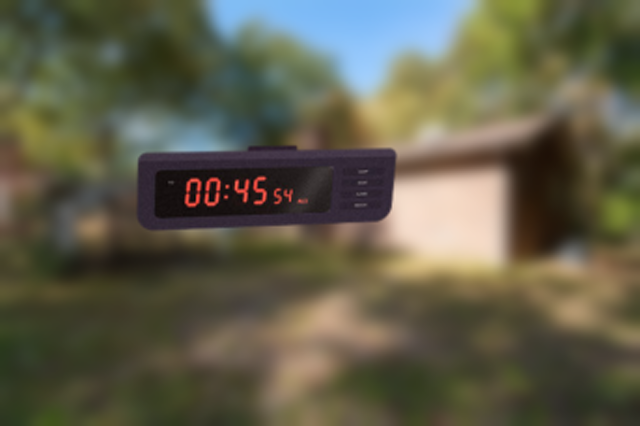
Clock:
0 h 45 min 54 s
